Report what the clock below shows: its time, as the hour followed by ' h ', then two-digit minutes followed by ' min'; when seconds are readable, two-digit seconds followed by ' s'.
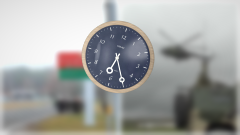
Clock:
6 h 25 min
